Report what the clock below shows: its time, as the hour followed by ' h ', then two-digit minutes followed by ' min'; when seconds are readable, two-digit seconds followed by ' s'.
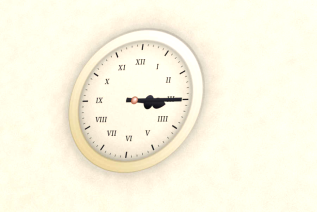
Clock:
3 h 15 min
